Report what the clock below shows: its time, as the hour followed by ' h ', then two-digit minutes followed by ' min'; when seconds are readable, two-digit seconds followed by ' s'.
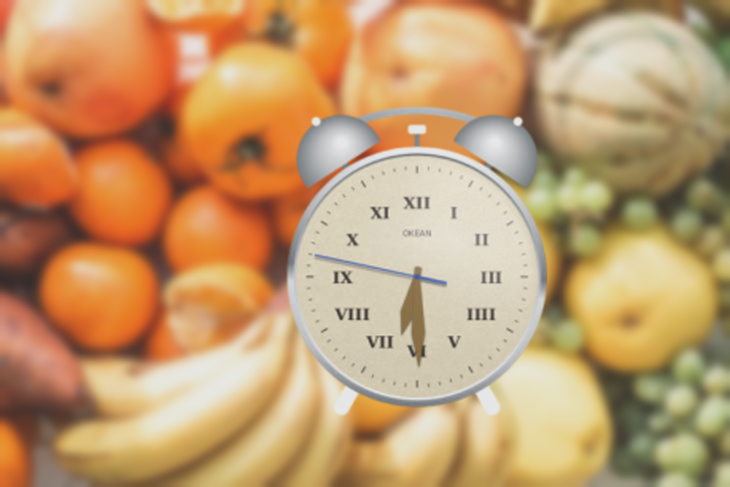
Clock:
6 h 29 min 47 s
